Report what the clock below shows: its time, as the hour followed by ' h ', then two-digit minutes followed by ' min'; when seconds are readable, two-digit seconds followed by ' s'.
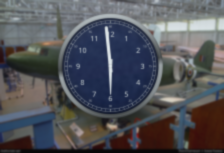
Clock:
5 h 59 min
